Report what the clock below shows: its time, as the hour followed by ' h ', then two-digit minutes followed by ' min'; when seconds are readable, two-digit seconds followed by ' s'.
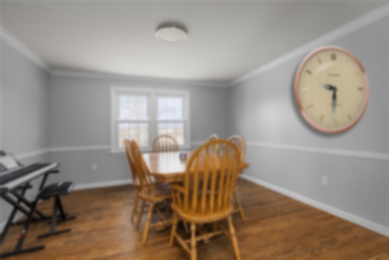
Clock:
9 h 31 min
